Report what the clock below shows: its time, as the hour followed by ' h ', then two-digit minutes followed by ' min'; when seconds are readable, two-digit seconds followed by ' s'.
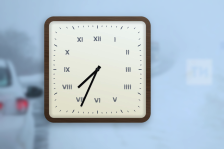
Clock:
7 h 34 min
